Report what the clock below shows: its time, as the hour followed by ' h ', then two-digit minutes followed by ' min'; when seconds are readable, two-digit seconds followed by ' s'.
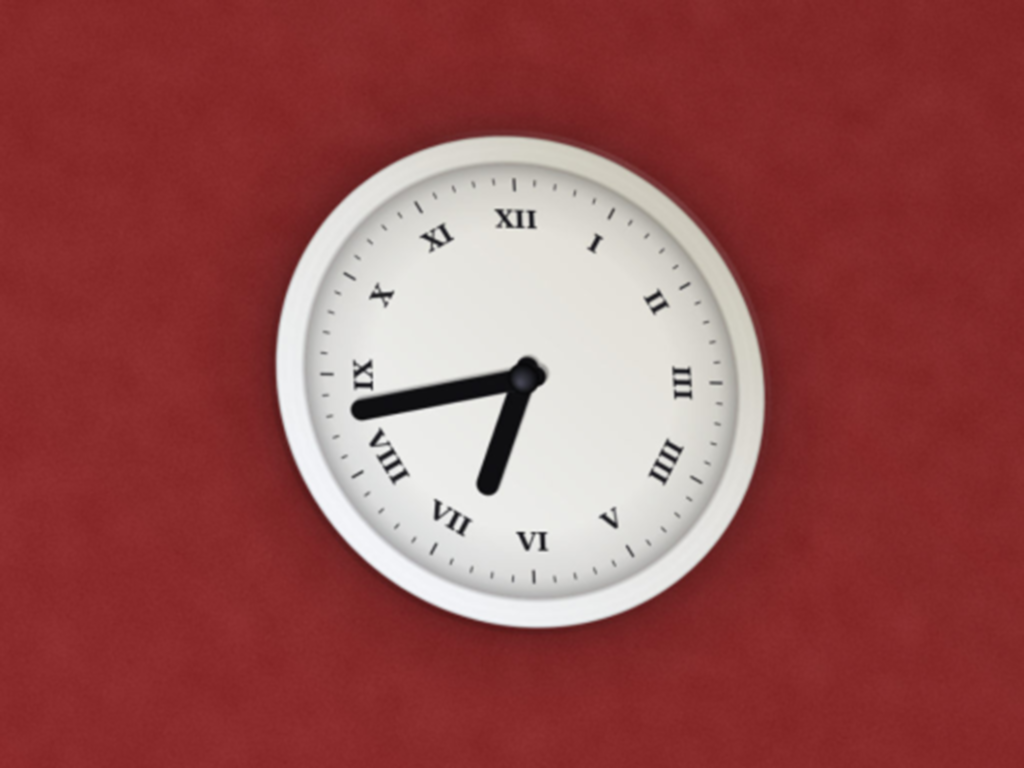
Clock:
6 h 43 min
